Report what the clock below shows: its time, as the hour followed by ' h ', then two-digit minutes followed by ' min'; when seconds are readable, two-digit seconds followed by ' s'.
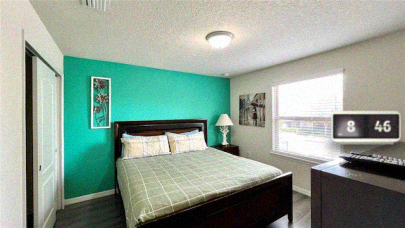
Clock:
8 h 46 min
